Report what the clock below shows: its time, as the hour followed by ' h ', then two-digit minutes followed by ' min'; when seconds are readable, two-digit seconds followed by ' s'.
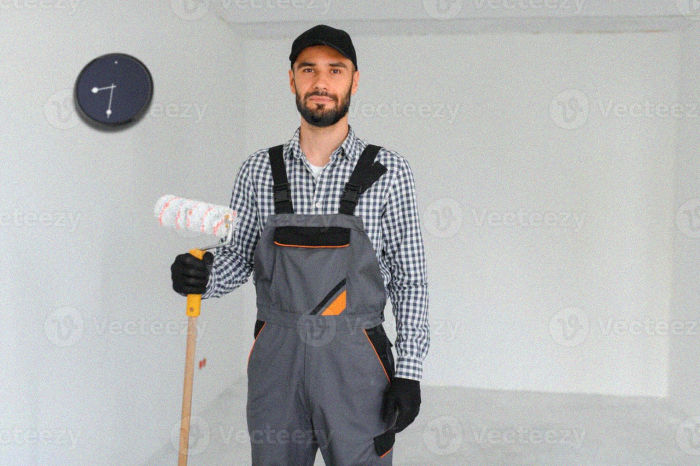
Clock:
8 h 30 min
